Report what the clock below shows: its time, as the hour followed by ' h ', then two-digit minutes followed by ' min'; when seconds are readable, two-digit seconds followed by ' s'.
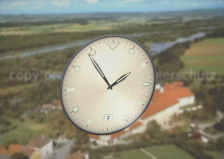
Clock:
1 h 54 min
